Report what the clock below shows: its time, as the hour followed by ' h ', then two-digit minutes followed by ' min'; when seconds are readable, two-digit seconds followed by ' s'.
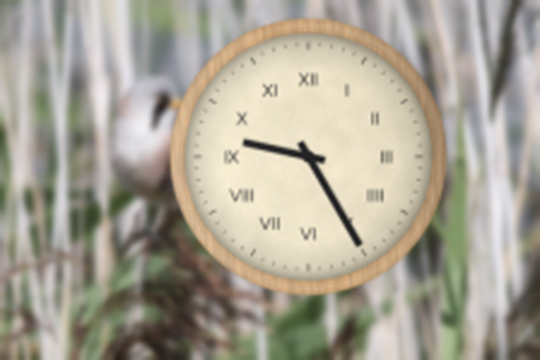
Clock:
9 h 25 min
